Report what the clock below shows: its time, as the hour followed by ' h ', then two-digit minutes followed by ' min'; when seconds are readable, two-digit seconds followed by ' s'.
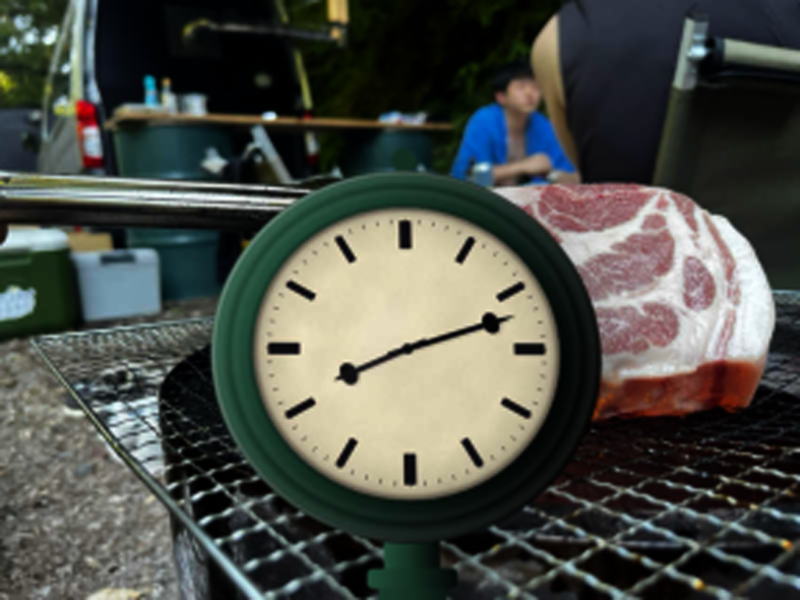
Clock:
8 h 12 min
